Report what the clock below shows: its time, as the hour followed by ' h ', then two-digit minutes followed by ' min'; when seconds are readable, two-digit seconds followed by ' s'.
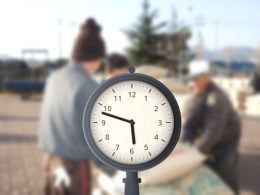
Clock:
5 h 48 min
